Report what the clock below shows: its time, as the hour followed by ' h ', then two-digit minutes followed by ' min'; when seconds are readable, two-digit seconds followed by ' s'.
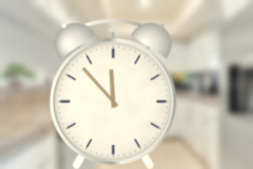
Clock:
11 h 53 min
